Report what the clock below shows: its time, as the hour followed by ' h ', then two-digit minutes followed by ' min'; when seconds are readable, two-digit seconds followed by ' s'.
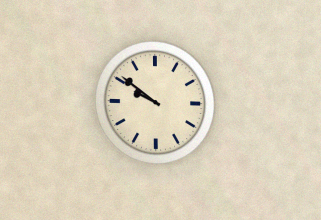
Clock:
9 h 51 min
